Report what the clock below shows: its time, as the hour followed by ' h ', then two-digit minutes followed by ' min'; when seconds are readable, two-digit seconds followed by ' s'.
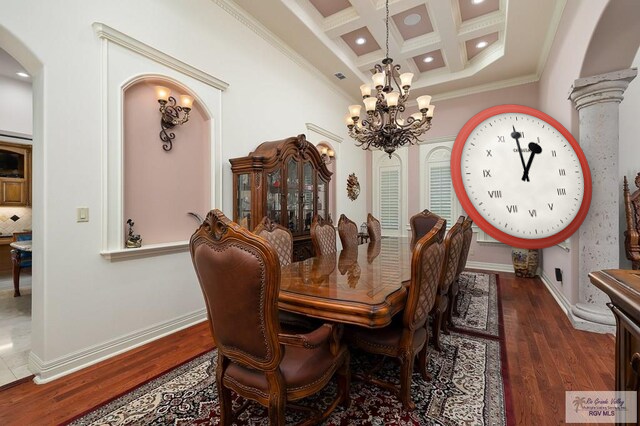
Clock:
12 h 59 min
